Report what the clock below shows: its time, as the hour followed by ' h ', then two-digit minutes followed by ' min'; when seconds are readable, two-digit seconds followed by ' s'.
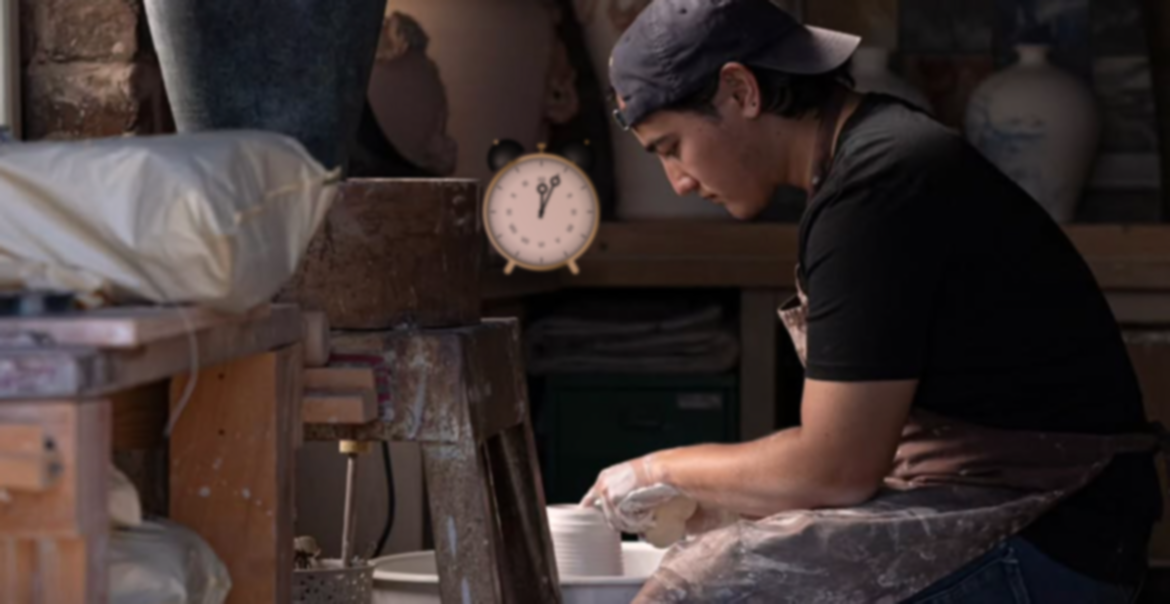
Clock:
12 h 04 min
